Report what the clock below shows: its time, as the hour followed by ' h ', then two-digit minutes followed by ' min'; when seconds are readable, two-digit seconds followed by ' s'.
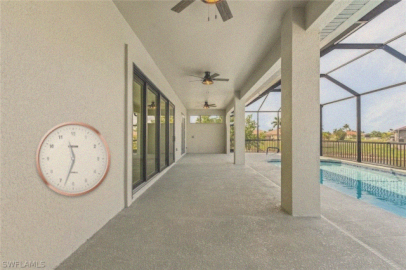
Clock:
11 h 33 min
